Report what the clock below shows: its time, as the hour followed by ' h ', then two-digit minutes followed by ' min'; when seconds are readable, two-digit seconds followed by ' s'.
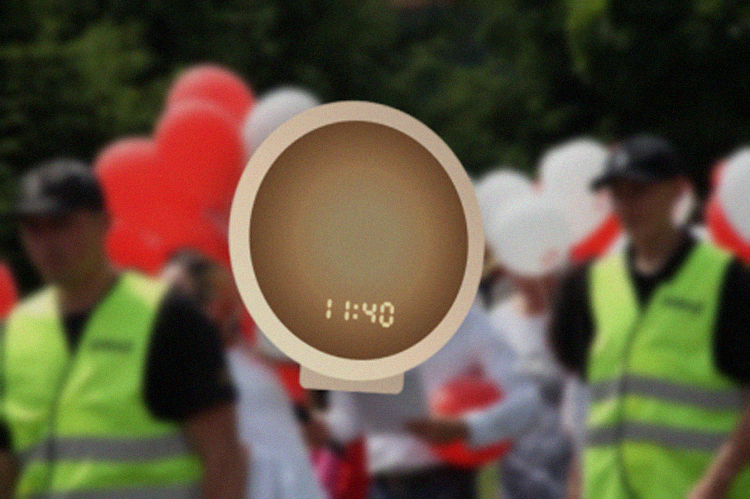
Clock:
11 h 40 min
